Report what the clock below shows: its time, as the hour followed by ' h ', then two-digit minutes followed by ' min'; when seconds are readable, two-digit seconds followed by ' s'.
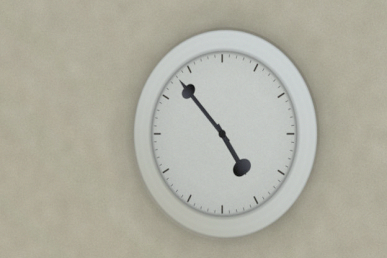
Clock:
4 h 53 min
